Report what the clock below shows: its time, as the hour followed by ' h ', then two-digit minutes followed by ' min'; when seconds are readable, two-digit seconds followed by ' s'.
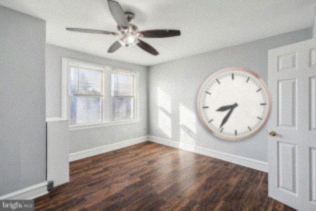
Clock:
8 h 36 min
